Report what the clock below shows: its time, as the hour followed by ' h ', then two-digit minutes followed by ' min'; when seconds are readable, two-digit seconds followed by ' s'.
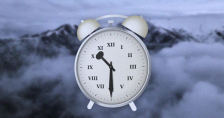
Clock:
10 h 30 min
